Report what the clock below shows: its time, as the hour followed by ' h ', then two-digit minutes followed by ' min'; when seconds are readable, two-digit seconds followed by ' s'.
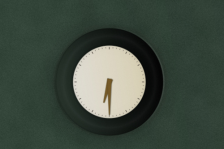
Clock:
6 h 30 min
